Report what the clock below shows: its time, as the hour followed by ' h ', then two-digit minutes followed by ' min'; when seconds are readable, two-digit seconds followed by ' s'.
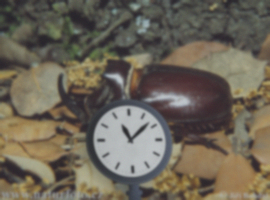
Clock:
11 h 08 min
